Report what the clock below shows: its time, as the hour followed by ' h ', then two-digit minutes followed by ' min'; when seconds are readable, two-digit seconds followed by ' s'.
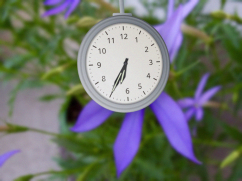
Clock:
6 h 35 min
